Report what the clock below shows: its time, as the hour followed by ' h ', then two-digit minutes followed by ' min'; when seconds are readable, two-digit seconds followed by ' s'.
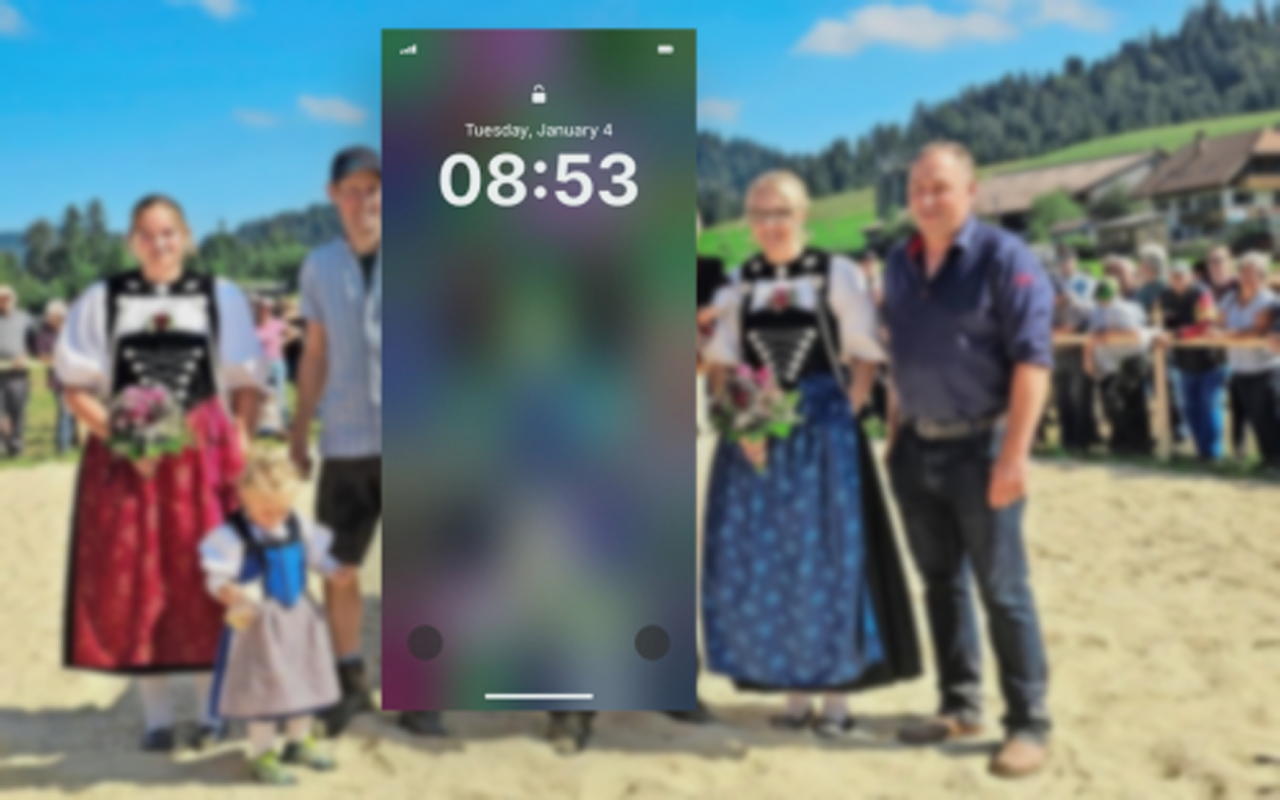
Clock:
8 h 53 min
